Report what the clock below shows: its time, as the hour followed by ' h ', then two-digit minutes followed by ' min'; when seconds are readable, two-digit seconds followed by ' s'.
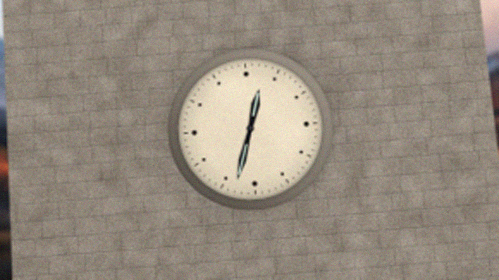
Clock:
12 h 33 min
